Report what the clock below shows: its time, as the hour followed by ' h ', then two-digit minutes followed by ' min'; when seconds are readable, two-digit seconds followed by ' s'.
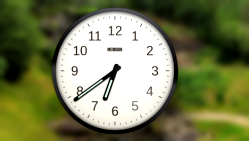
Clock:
6 h 39 min
